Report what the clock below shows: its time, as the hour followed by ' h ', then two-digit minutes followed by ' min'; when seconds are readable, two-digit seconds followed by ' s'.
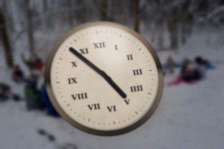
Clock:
4 h 53 min
